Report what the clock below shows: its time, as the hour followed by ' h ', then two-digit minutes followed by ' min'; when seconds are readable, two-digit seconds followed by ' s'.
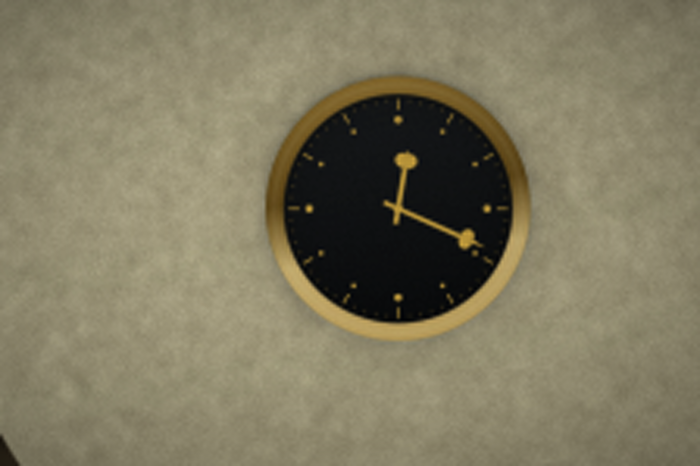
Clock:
12 h 19 min
